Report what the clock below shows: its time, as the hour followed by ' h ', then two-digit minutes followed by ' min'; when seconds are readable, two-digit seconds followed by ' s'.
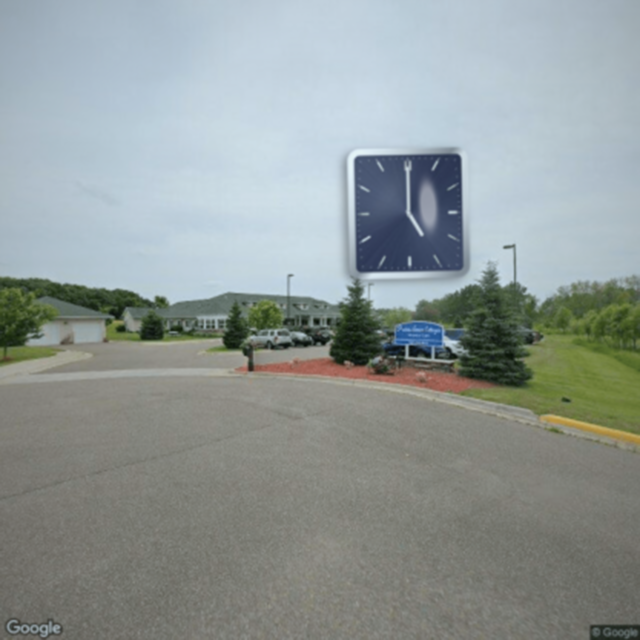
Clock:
5 h 00 min
